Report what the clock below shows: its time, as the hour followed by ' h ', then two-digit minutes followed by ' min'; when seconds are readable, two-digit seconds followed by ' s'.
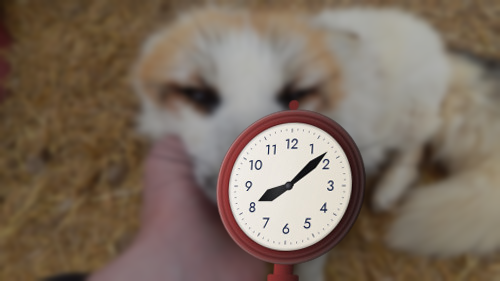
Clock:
8 h 08 min
